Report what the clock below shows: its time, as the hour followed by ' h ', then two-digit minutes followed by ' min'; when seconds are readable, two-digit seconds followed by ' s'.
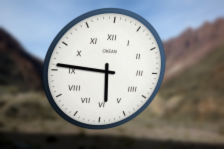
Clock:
5 h 46 min
